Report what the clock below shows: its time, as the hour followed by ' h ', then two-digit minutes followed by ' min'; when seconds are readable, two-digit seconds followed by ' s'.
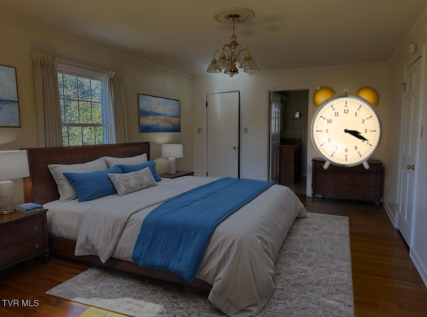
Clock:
3 h 19 min
